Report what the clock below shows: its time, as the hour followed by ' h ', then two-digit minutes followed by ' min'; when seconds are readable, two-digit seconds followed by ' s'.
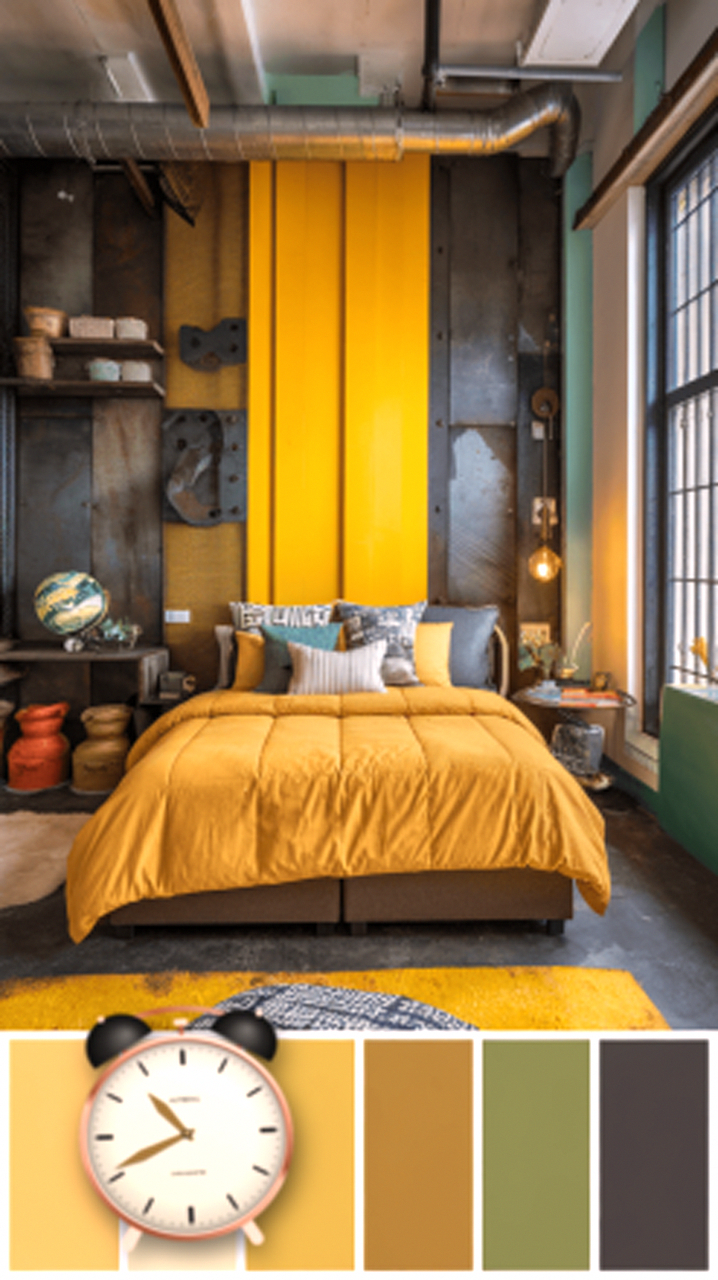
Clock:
10 h 41 min
